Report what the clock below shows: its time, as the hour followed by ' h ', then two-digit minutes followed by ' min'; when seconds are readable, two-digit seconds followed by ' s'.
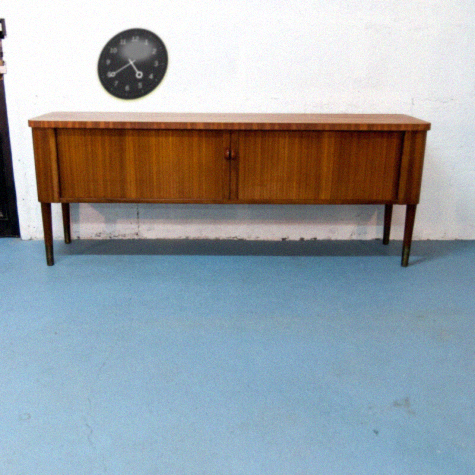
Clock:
4 h 39 min
